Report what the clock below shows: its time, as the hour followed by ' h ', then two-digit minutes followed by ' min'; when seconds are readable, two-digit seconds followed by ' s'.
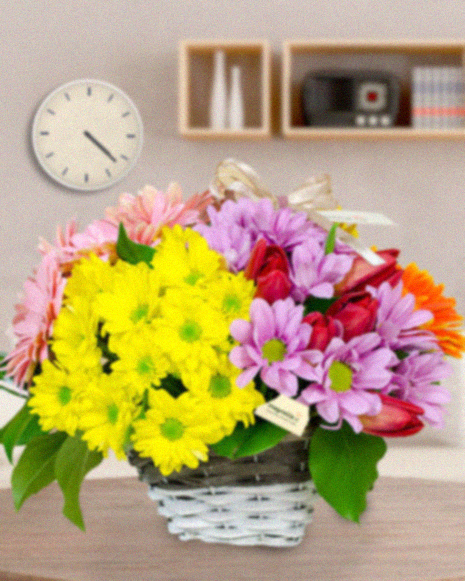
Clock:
4 h 22 min
